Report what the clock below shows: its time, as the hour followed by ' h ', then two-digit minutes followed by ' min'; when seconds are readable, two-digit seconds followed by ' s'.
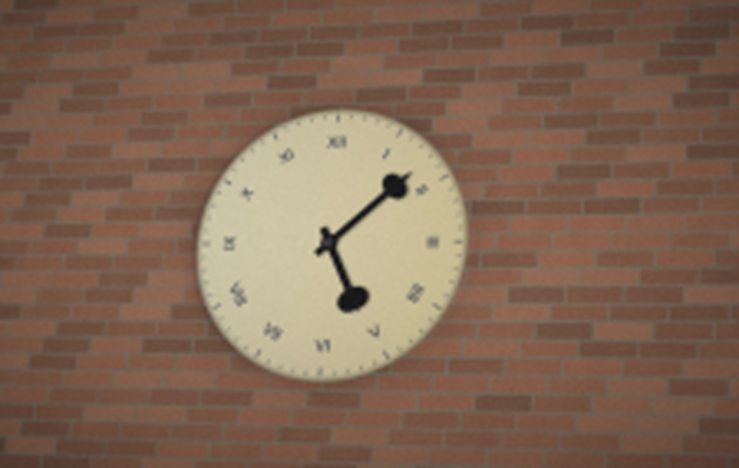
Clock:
5 h 08 min
